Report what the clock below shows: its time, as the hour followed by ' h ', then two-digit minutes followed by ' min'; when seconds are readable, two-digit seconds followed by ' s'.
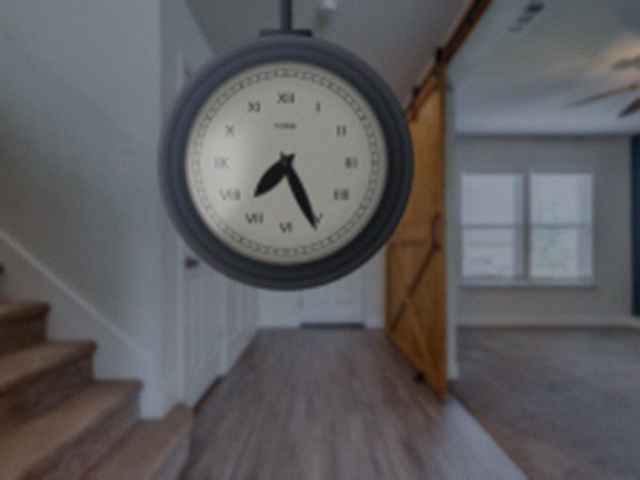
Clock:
7 h 26 min
